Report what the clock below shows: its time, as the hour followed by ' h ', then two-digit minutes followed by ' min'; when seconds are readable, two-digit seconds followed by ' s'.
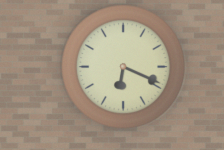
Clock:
6 h 19 min
